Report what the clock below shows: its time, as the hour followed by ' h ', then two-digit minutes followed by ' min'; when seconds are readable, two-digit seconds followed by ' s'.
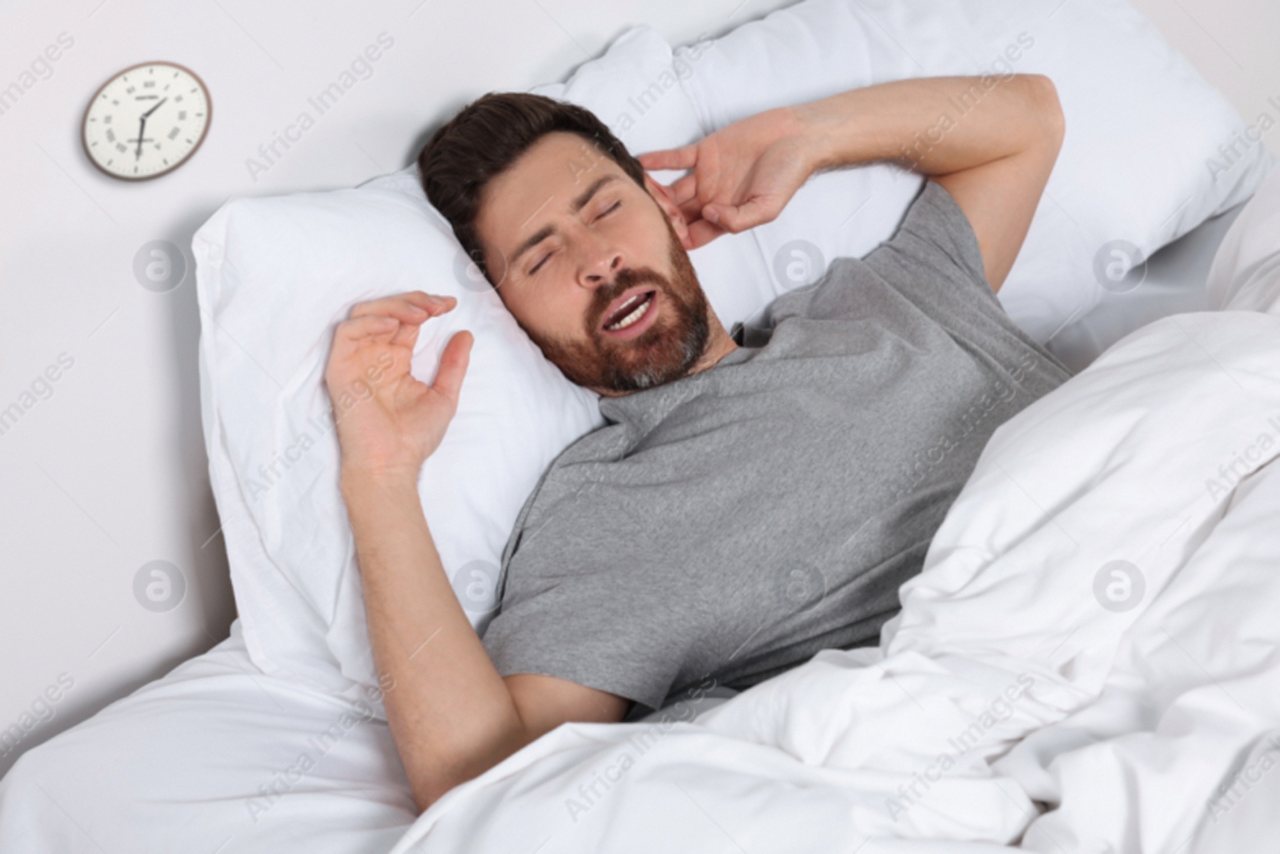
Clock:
1 h 30 min
